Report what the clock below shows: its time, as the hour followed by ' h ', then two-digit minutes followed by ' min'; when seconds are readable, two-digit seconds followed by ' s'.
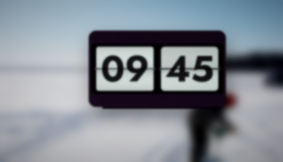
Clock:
9 h 45 min
